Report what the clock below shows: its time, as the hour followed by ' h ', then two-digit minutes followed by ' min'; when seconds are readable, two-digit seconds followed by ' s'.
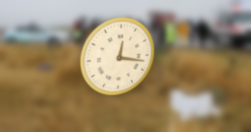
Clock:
12 h 17 min
